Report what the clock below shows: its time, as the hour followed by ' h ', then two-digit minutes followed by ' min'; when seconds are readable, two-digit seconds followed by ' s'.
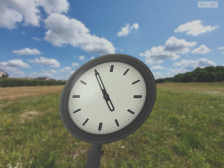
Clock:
4 h 55 min
